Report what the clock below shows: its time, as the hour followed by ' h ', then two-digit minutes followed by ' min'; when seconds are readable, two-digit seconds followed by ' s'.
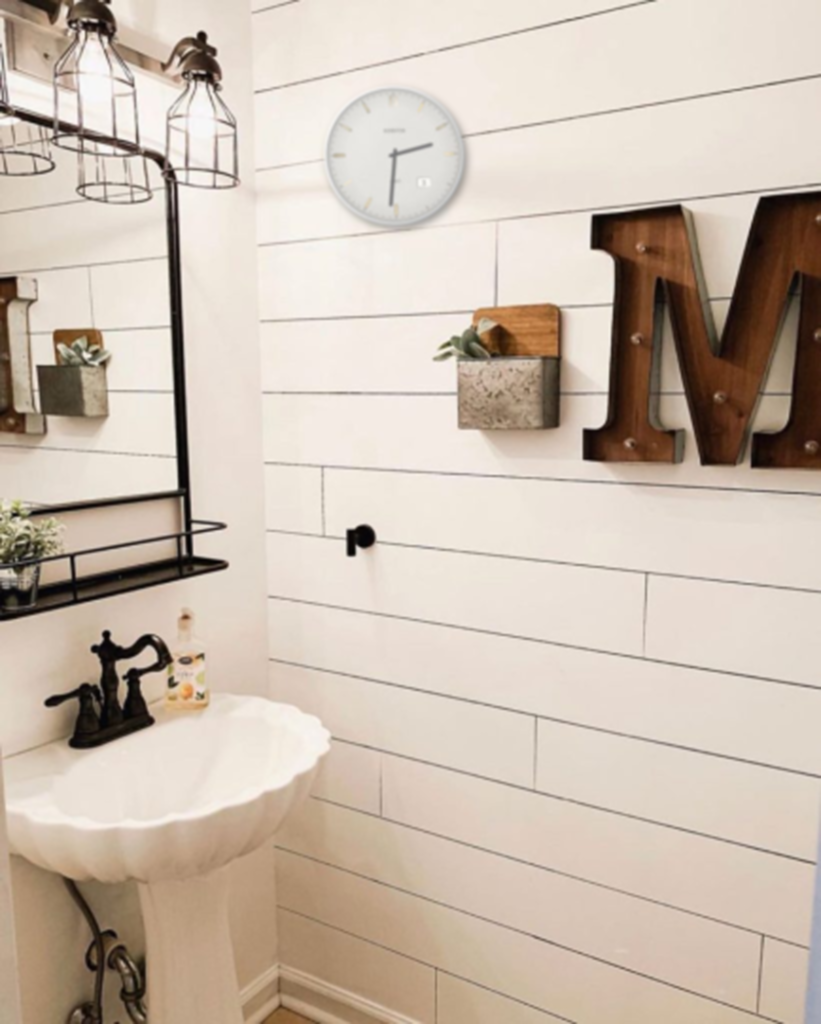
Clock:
2 h 31 min
